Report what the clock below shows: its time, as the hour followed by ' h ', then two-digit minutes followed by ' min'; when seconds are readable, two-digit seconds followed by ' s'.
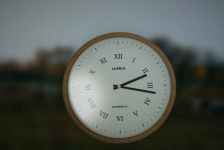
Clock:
2 h 17 min
